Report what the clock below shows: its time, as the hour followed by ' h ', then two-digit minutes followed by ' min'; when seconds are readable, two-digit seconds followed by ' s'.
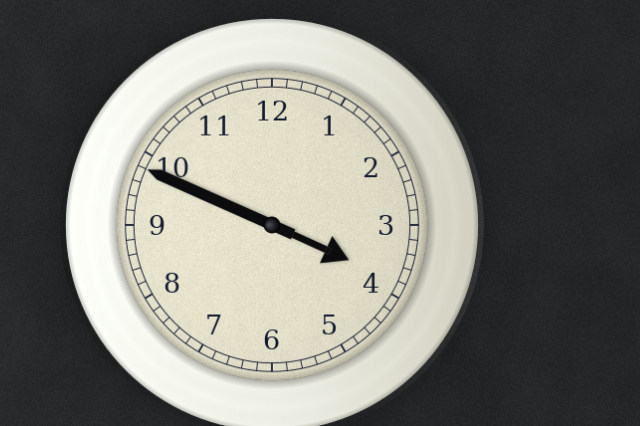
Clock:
3 h 49 min
